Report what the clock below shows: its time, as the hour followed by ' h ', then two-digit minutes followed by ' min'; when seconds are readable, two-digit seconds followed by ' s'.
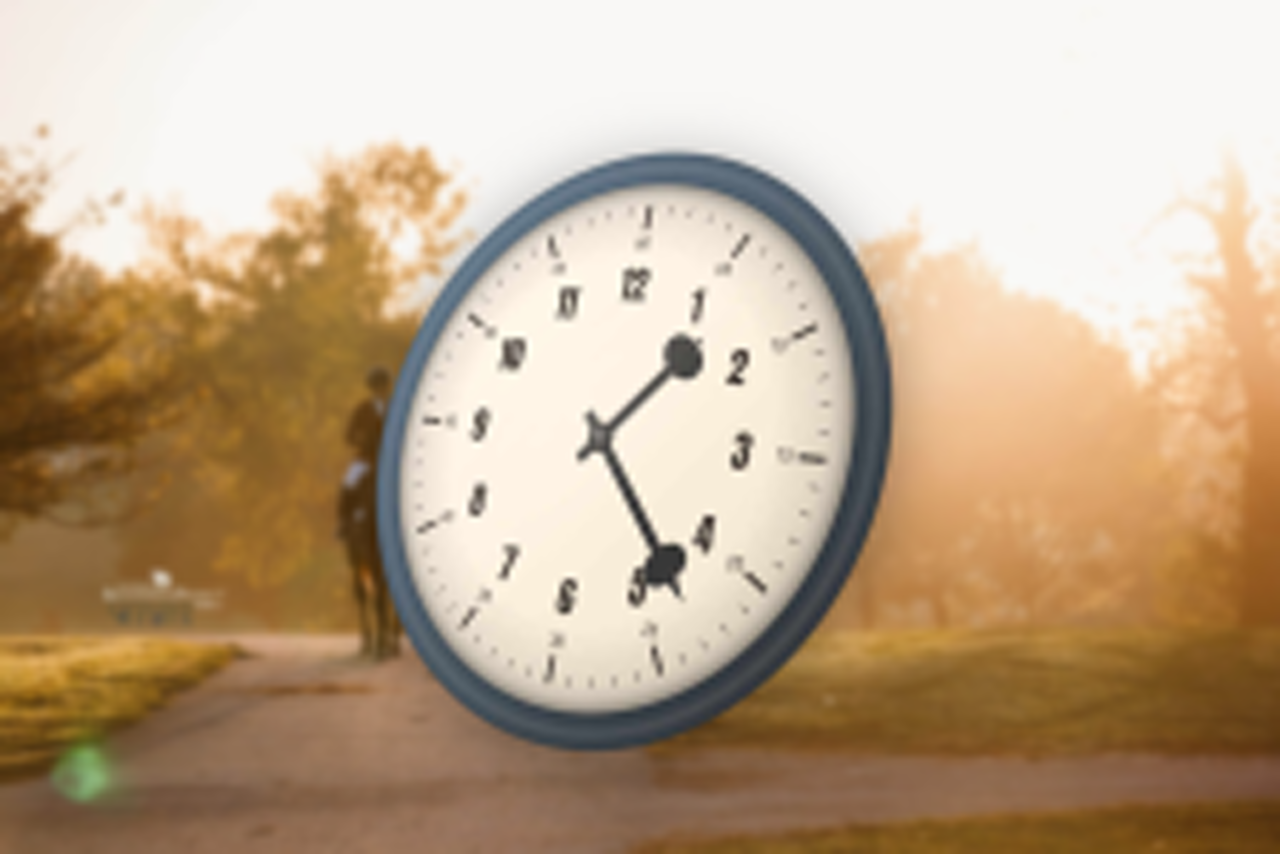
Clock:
1 h 23 min
